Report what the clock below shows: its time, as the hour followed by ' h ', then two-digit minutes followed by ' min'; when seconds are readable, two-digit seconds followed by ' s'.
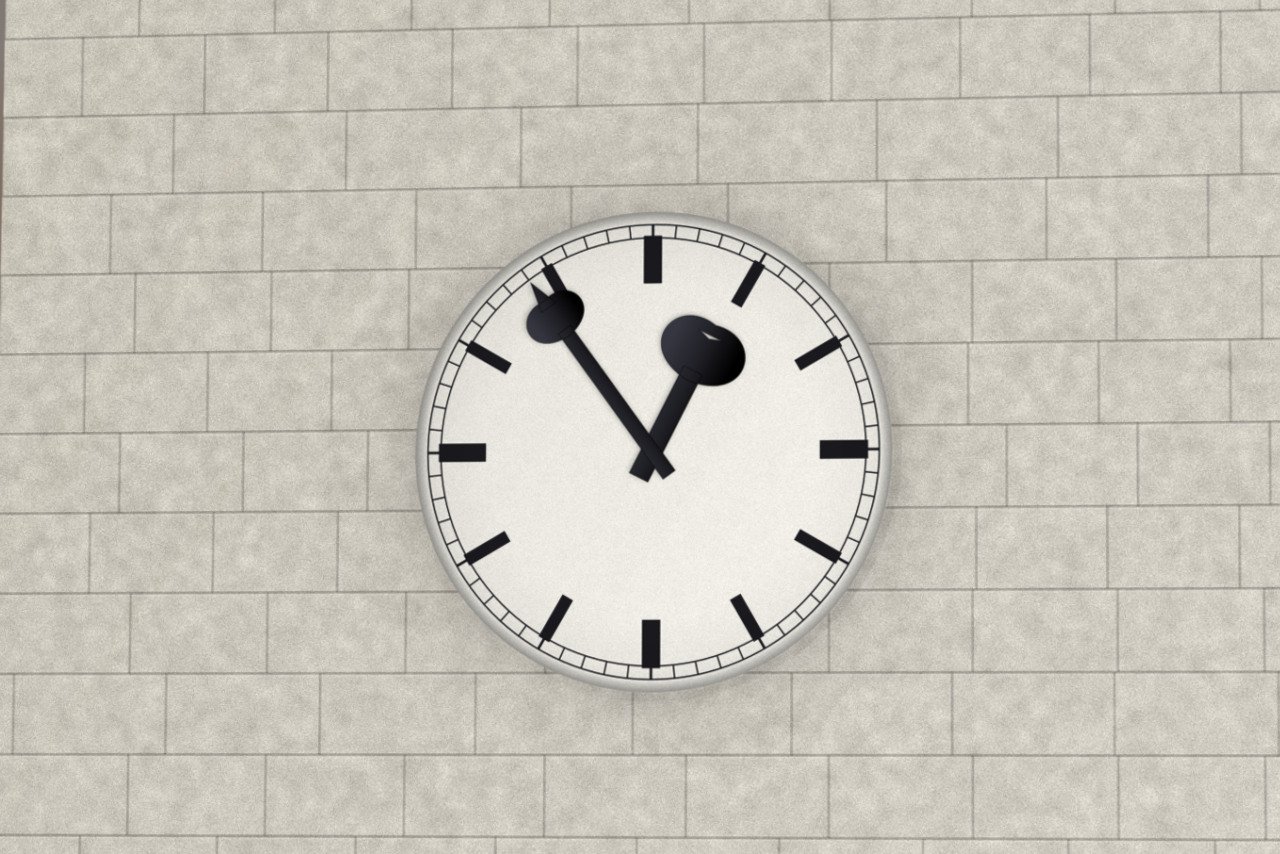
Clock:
12 h 54 min
